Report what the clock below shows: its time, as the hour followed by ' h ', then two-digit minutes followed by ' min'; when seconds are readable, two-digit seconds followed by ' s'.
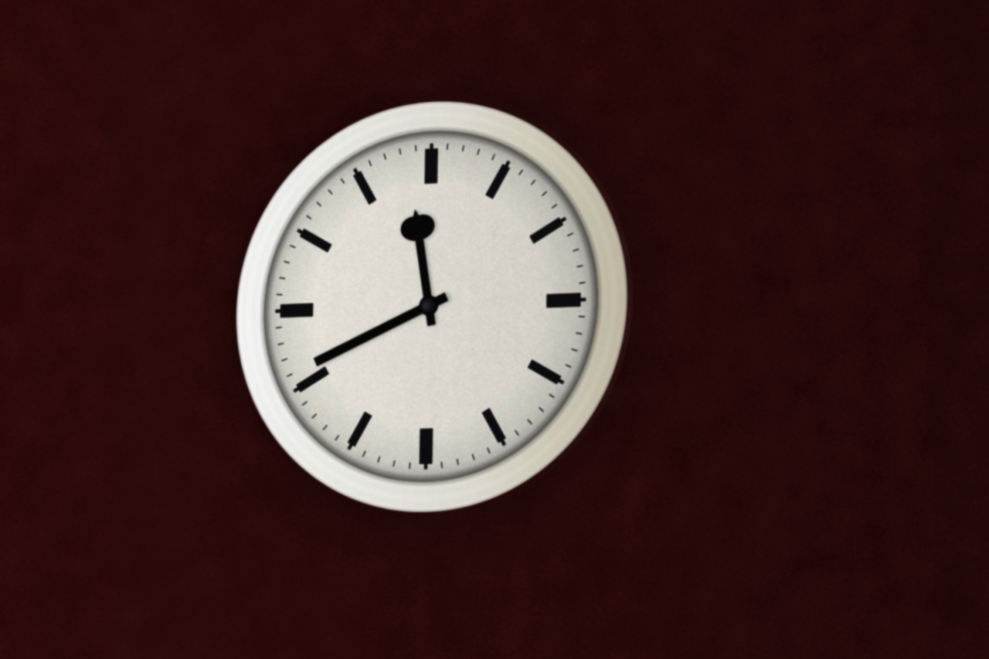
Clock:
11 h 41 min
